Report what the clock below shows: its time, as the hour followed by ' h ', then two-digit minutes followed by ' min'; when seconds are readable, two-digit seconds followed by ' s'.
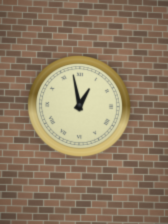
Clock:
12 h 58 min
